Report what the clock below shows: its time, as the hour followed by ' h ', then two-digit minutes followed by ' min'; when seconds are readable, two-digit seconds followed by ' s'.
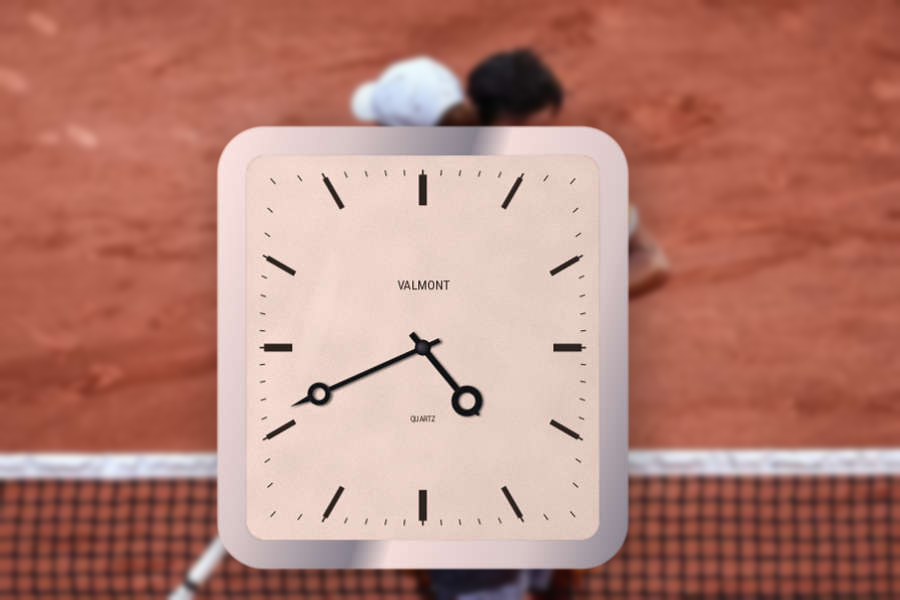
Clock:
4 h 41 min
